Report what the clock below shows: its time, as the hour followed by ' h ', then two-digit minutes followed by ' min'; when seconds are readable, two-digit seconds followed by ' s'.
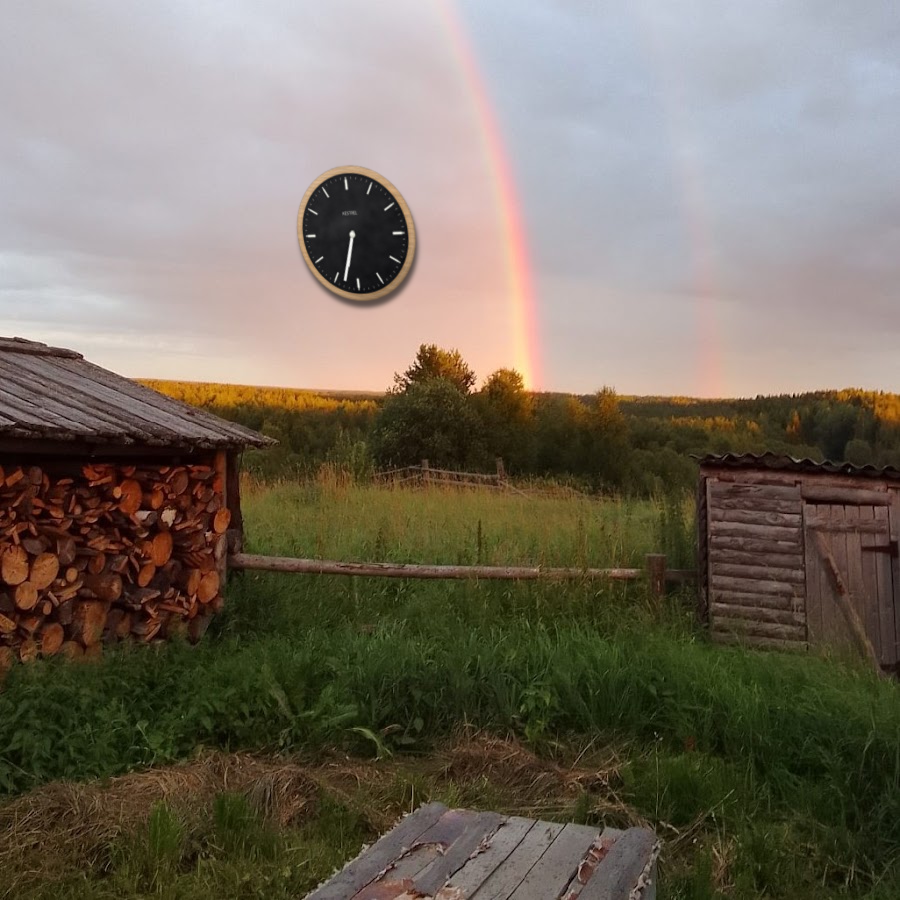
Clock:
6 h 33 min
